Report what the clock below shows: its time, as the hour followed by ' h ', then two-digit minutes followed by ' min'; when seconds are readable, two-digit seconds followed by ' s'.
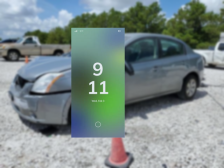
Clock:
9 h 11 min
